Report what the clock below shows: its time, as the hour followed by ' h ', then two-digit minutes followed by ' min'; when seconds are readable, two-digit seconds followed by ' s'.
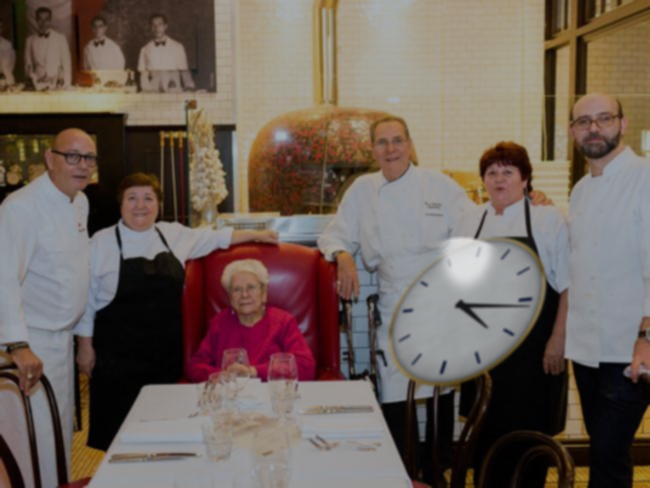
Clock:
4 h 16 min
